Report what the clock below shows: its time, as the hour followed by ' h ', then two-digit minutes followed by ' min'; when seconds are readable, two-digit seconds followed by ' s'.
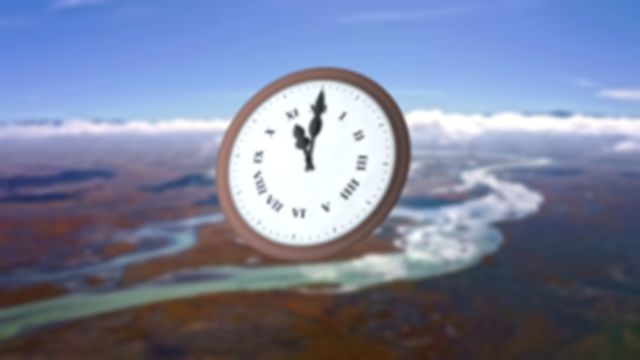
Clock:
11 h 00 min
